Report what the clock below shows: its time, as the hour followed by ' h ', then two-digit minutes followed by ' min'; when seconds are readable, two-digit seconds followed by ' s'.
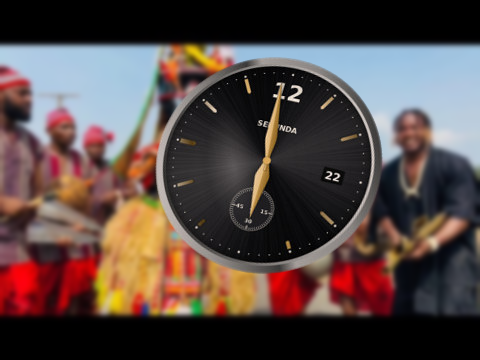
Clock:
5 h 59 min
